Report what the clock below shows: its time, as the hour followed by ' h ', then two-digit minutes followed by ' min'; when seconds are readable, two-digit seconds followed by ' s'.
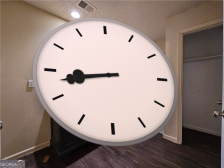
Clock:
8 h 43 min
